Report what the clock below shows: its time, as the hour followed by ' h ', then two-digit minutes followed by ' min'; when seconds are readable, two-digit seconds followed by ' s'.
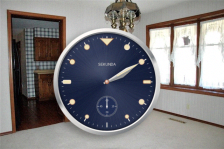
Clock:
2 h 10 min
